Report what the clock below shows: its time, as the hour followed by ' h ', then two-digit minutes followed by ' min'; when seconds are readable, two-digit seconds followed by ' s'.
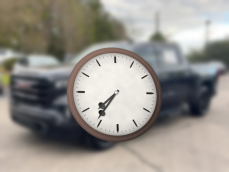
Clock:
7 h 36 min
